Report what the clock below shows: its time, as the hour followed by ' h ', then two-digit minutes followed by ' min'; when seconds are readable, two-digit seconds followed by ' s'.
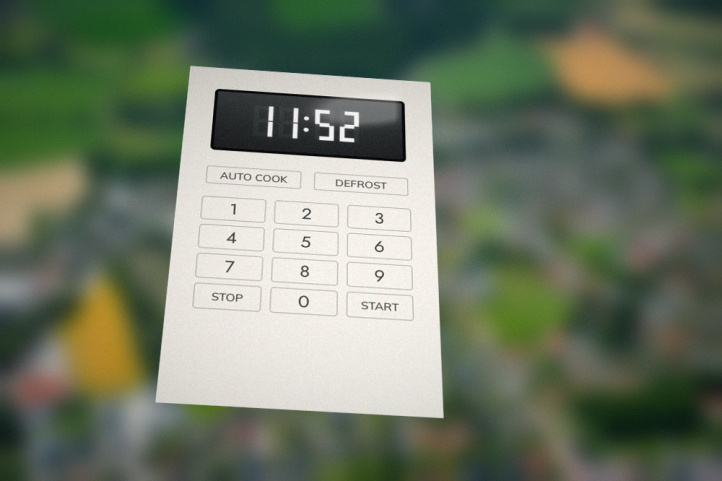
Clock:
11 h 52 min
